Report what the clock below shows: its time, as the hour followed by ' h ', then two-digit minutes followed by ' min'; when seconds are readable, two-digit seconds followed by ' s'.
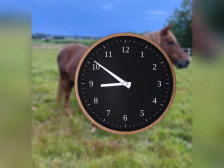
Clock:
8 h 51 min
